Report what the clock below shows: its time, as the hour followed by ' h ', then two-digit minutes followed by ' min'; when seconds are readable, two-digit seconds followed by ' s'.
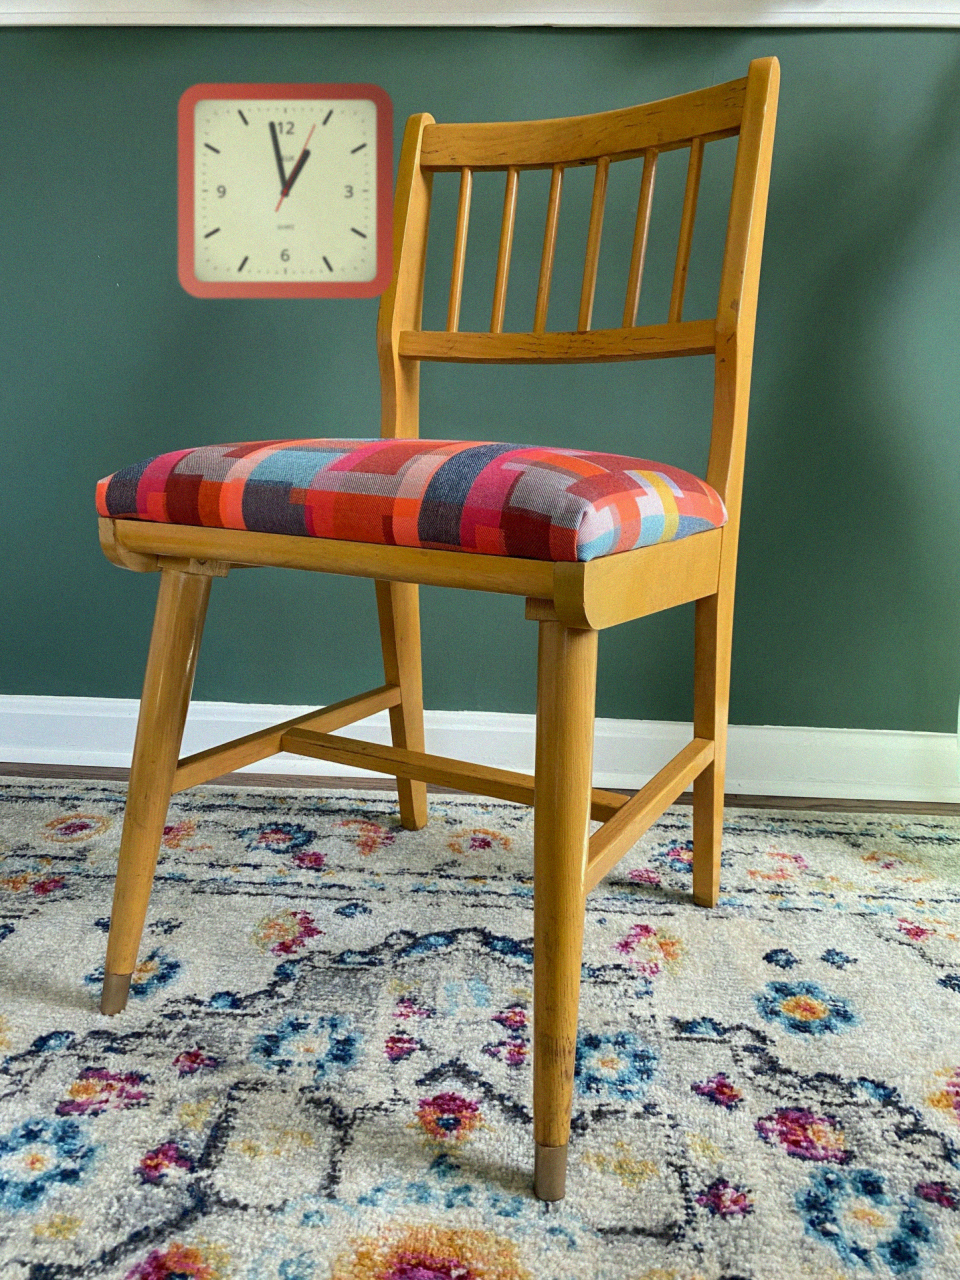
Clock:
12 h 58 min 04 s
